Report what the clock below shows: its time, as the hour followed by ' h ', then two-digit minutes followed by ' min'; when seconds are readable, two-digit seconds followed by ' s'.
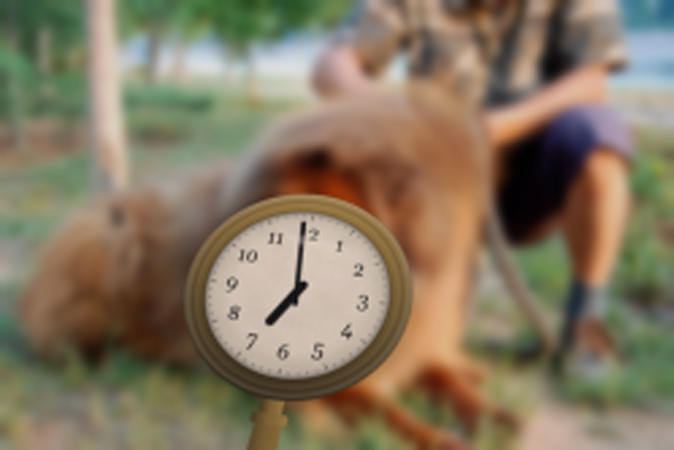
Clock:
6 h 59 min
